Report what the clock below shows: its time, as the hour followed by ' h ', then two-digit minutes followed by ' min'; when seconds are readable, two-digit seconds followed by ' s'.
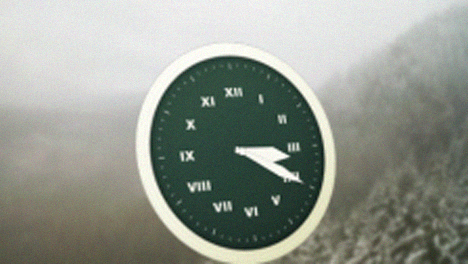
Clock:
3 h 20 min
